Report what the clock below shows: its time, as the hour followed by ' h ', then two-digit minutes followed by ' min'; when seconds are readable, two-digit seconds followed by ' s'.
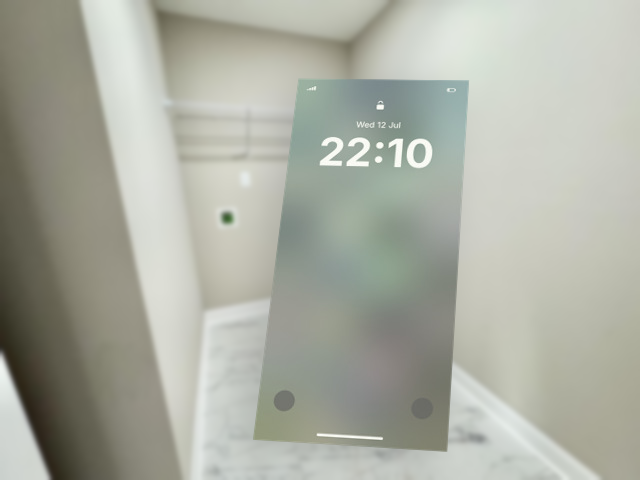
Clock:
22 h 10 min
